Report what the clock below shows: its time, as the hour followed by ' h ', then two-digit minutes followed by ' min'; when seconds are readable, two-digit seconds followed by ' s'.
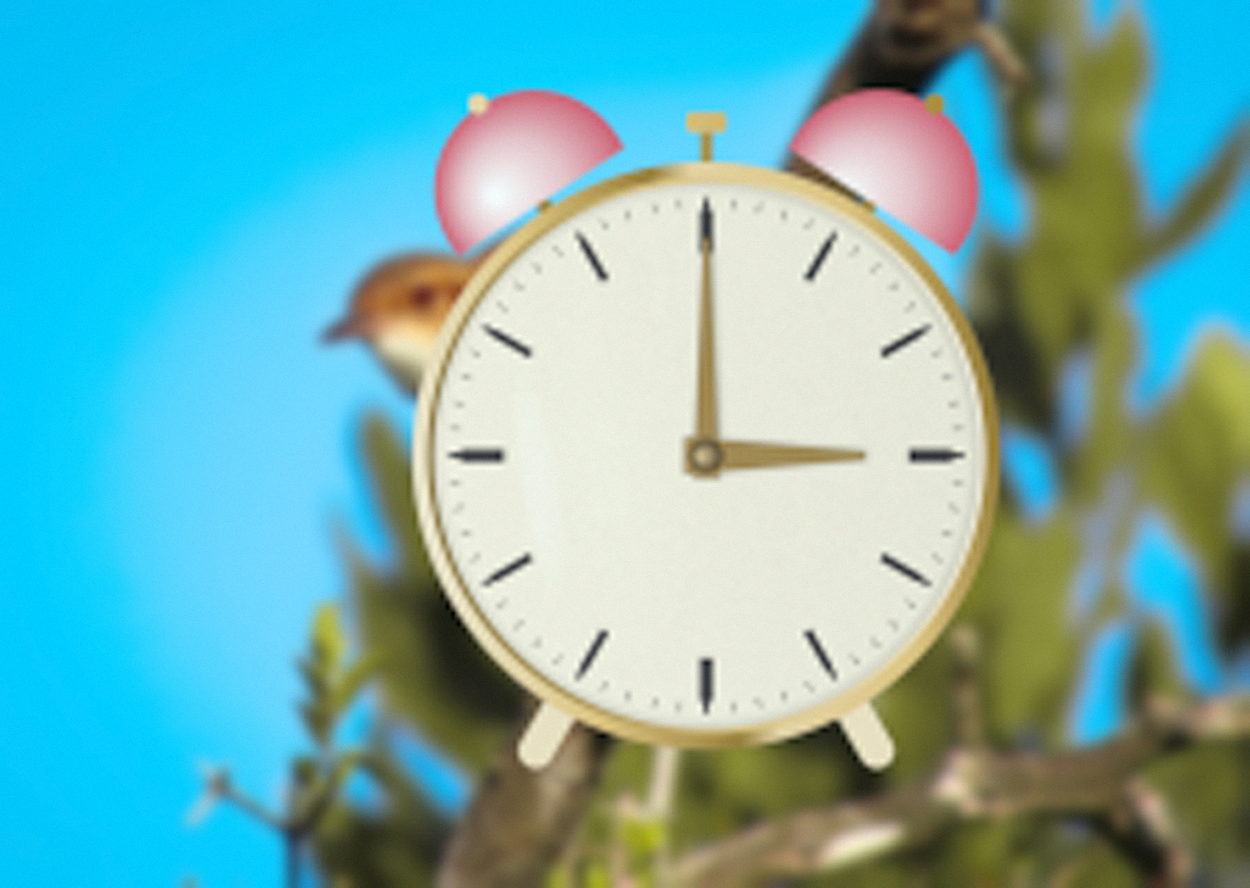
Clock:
3 h 00 min
